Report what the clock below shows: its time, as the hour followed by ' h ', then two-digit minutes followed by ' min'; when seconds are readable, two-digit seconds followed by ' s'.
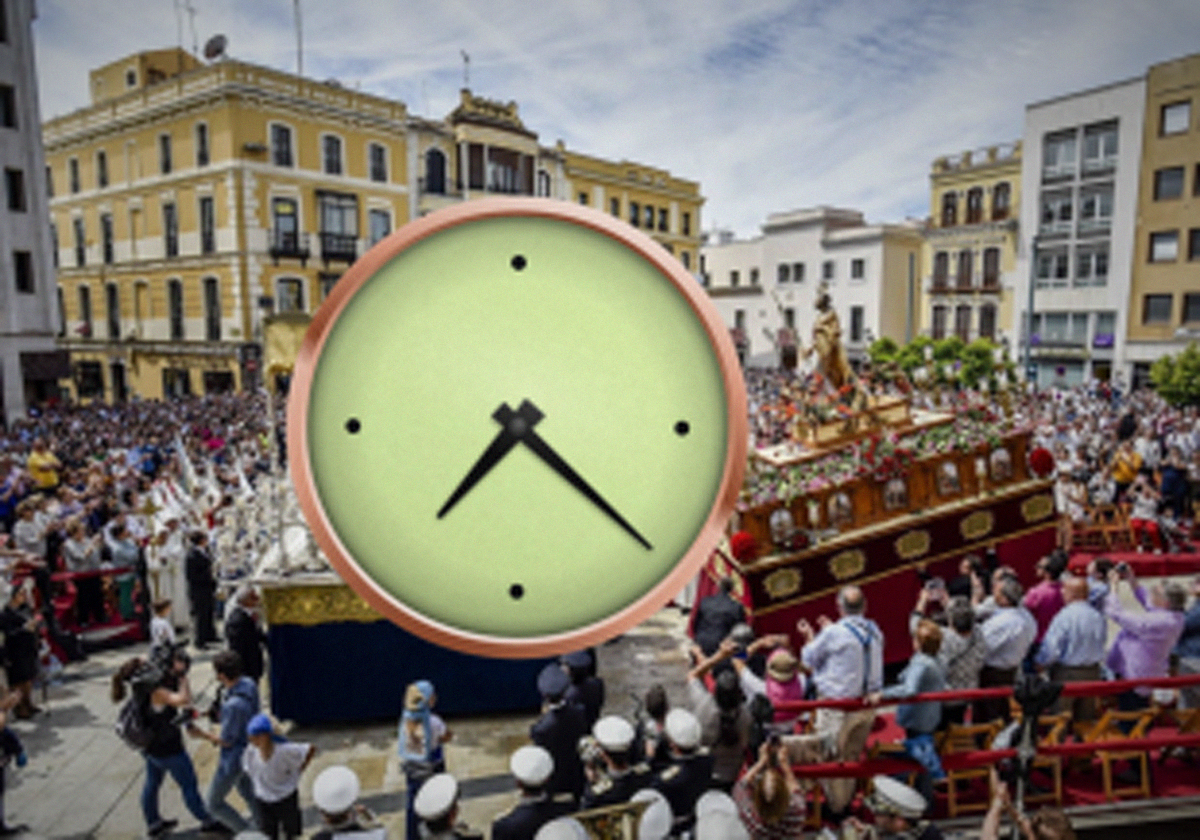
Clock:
7 h 22 min
